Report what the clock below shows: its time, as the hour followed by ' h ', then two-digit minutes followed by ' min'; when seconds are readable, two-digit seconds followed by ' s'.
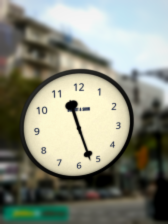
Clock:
11 h 27 min
